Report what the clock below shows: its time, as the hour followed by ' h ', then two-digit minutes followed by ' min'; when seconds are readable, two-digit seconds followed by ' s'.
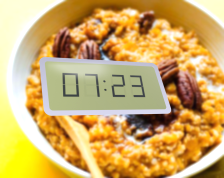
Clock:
7 h 23 min
